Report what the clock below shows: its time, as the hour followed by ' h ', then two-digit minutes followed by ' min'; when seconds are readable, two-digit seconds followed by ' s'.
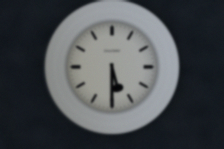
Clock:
5 h 30 min
